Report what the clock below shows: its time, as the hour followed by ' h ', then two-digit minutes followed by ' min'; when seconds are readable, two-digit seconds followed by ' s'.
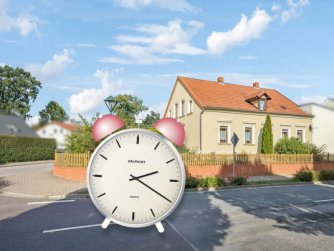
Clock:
2 h 20 min
